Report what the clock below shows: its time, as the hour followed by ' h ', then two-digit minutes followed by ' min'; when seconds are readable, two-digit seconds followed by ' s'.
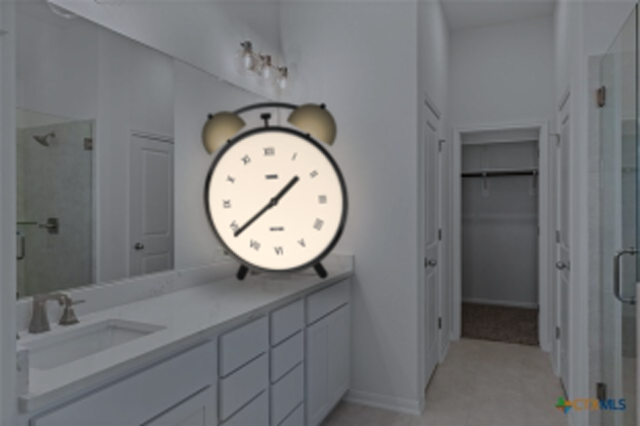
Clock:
1 h 39 min
